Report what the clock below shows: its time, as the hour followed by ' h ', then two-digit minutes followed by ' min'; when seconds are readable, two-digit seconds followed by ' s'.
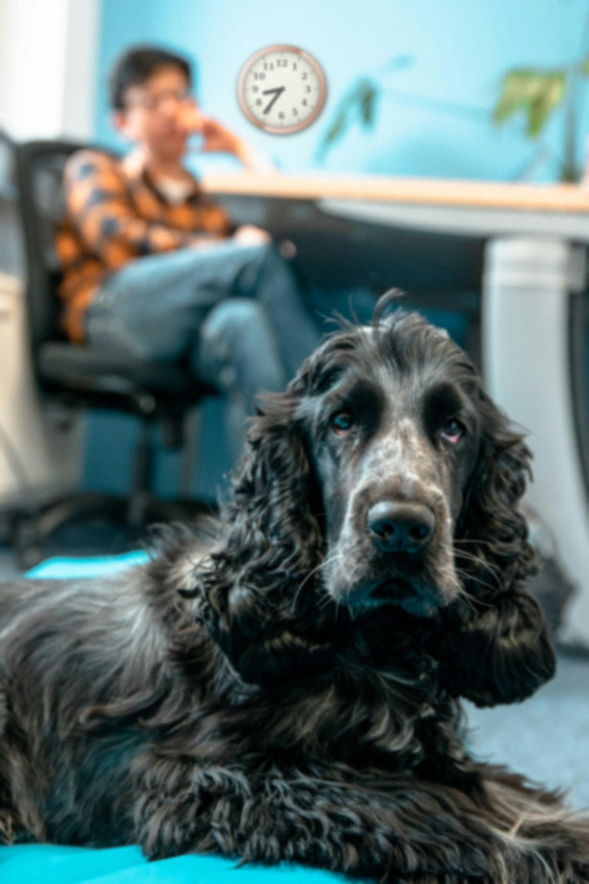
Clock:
8 h 36 min
